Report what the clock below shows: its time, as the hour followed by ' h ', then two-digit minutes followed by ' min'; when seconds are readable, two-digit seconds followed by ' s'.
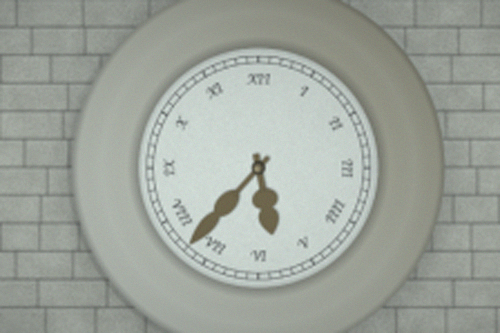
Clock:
5 h 37 min
